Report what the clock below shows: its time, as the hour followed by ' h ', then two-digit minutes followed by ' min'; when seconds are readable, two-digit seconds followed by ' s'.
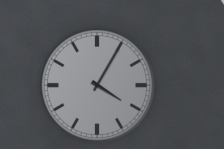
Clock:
4 h 05 min
